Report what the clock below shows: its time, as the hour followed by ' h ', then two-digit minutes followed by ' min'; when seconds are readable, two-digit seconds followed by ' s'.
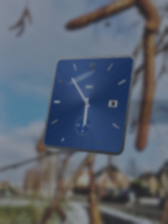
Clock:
5 h 53 min
